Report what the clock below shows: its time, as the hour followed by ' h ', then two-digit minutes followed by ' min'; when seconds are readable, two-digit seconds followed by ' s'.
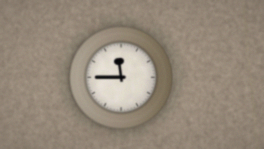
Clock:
11 h 45 min
